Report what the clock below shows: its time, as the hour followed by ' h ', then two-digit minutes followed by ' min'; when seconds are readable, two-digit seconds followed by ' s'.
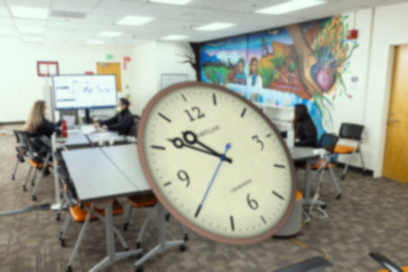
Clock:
10 h 51 min 40 s
